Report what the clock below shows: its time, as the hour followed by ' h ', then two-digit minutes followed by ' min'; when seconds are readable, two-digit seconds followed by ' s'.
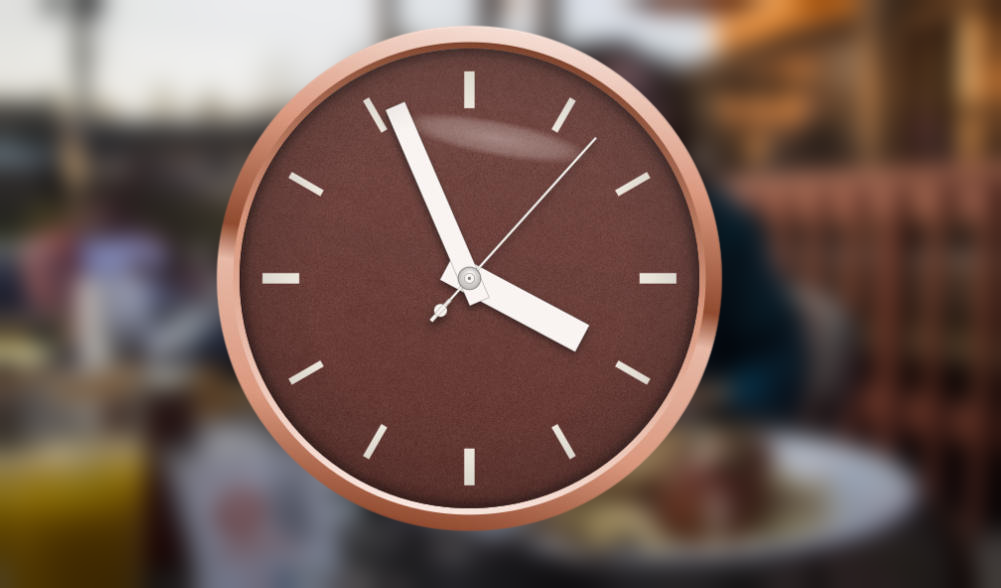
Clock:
3 h 56 min 07 s
